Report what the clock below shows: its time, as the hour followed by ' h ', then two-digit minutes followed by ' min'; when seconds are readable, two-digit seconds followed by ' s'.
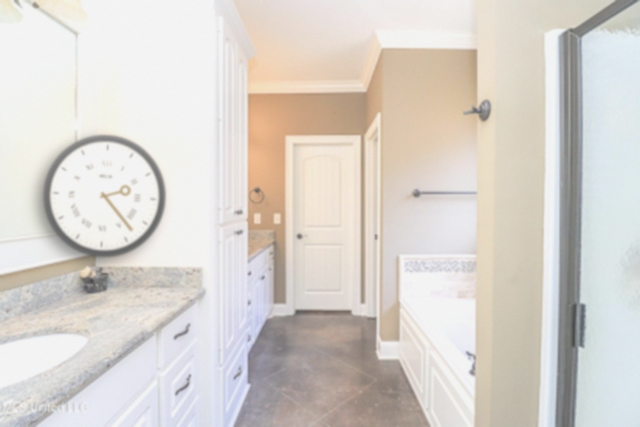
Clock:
2 h 23 min
